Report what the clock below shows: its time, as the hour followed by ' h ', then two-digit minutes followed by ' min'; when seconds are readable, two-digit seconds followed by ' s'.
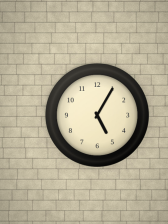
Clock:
5 h 05 min
